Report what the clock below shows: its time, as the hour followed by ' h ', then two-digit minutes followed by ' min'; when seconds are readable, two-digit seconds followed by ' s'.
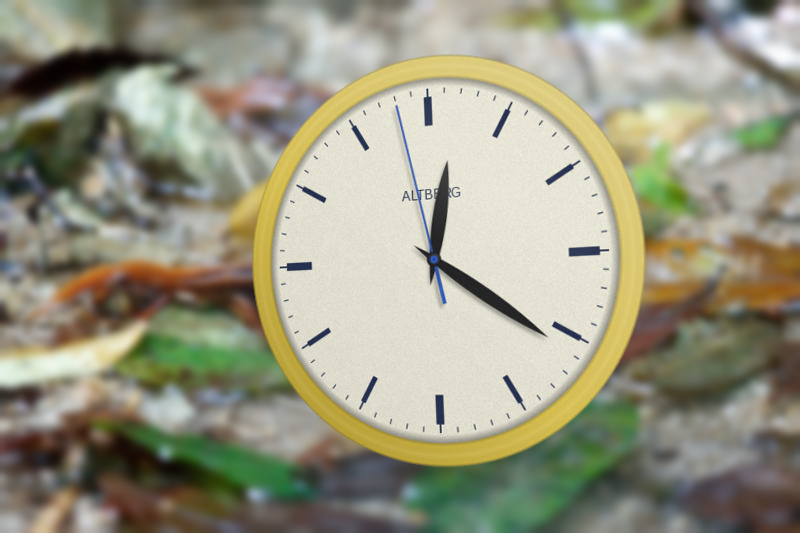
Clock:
12 h 20 min 58 s
